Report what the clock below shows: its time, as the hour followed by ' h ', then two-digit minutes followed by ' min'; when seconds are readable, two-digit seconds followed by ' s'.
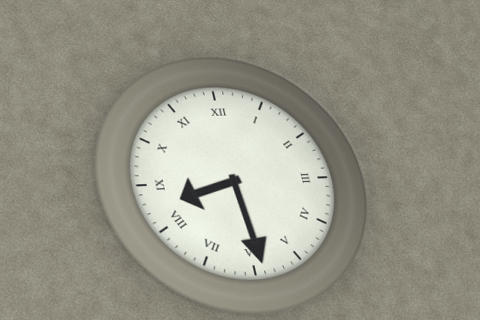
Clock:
8 h 29 min
